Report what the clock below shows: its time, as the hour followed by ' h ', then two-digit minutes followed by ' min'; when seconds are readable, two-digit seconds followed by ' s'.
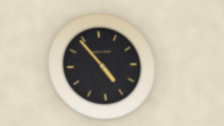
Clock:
4 h 54 min
